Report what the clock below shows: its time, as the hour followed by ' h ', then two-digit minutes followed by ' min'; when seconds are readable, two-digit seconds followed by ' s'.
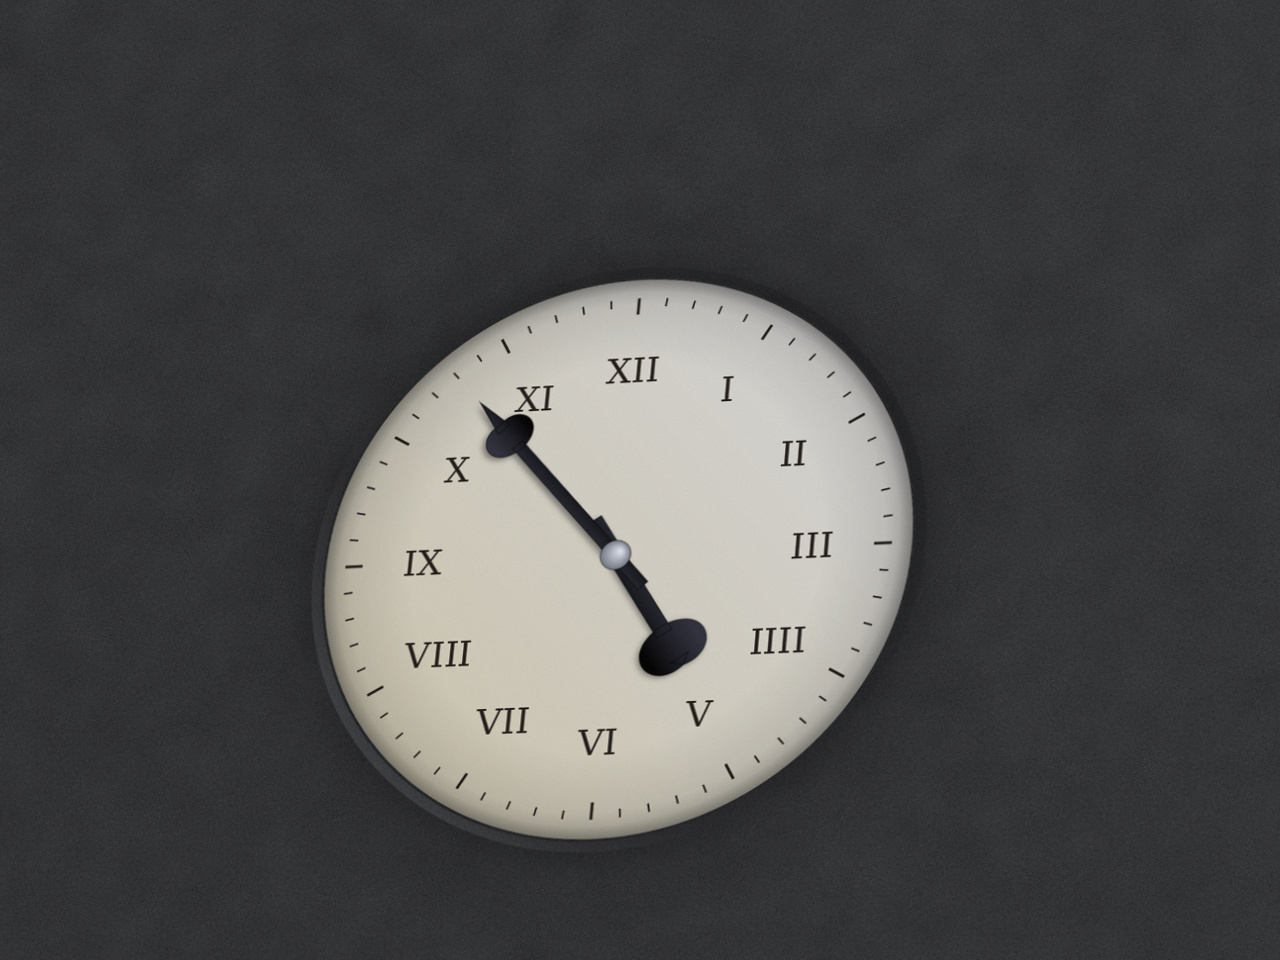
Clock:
4 h 53 min
